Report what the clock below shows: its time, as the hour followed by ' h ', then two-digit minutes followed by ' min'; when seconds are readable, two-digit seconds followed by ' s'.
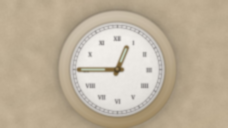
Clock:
12 h 45 min
